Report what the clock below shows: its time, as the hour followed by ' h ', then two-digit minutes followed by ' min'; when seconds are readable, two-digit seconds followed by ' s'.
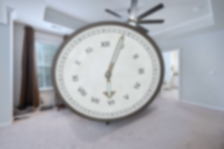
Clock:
6 h 04 min
